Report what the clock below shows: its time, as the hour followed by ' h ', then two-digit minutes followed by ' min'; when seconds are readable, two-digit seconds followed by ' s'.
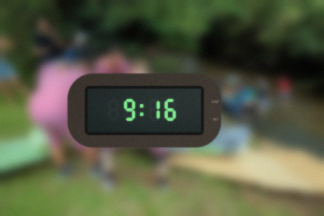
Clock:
9 h 16 min
